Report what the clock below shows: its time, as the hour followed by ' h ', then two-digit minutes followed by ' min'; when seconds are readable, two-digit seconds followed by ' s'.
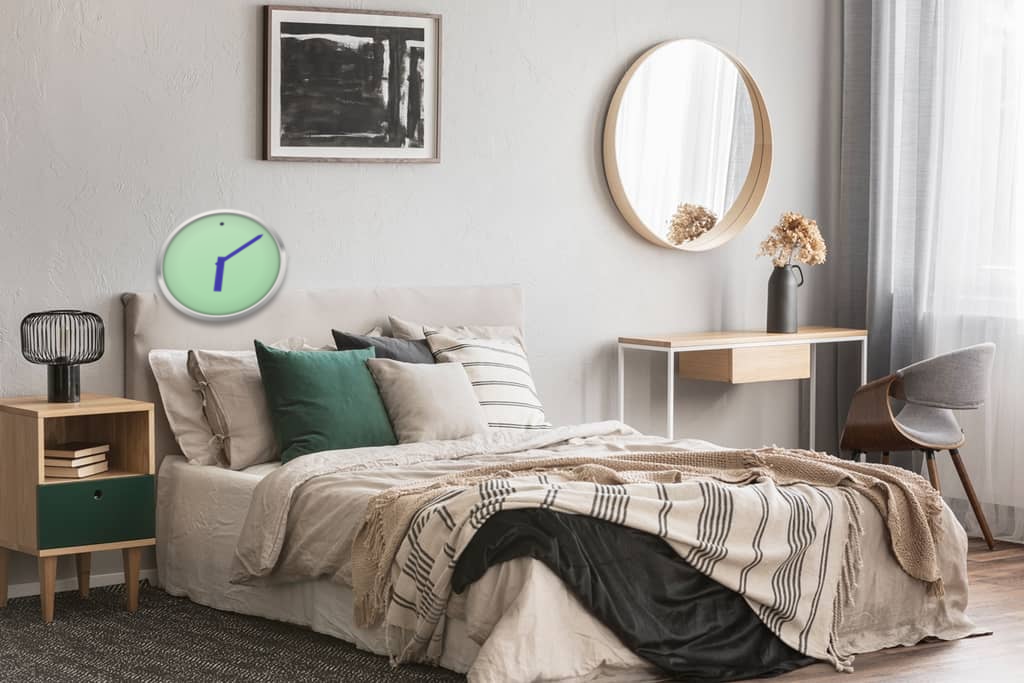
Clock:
6 h 09 min
